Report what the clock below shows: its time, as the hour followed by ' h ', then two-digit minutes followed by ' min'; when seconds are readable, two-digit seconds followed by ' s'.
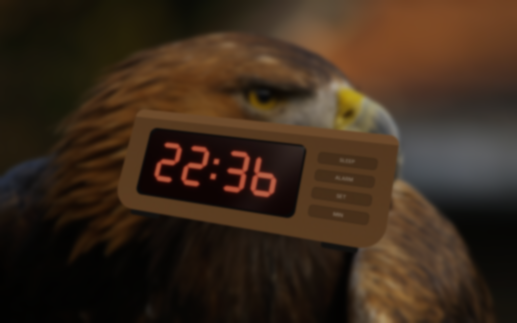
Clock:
22 h 36 min
